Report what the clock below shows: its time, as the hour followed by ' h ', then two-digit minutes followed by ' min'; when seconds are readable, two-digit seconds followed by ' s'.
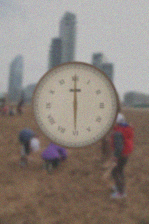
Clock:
6 h 00 min
